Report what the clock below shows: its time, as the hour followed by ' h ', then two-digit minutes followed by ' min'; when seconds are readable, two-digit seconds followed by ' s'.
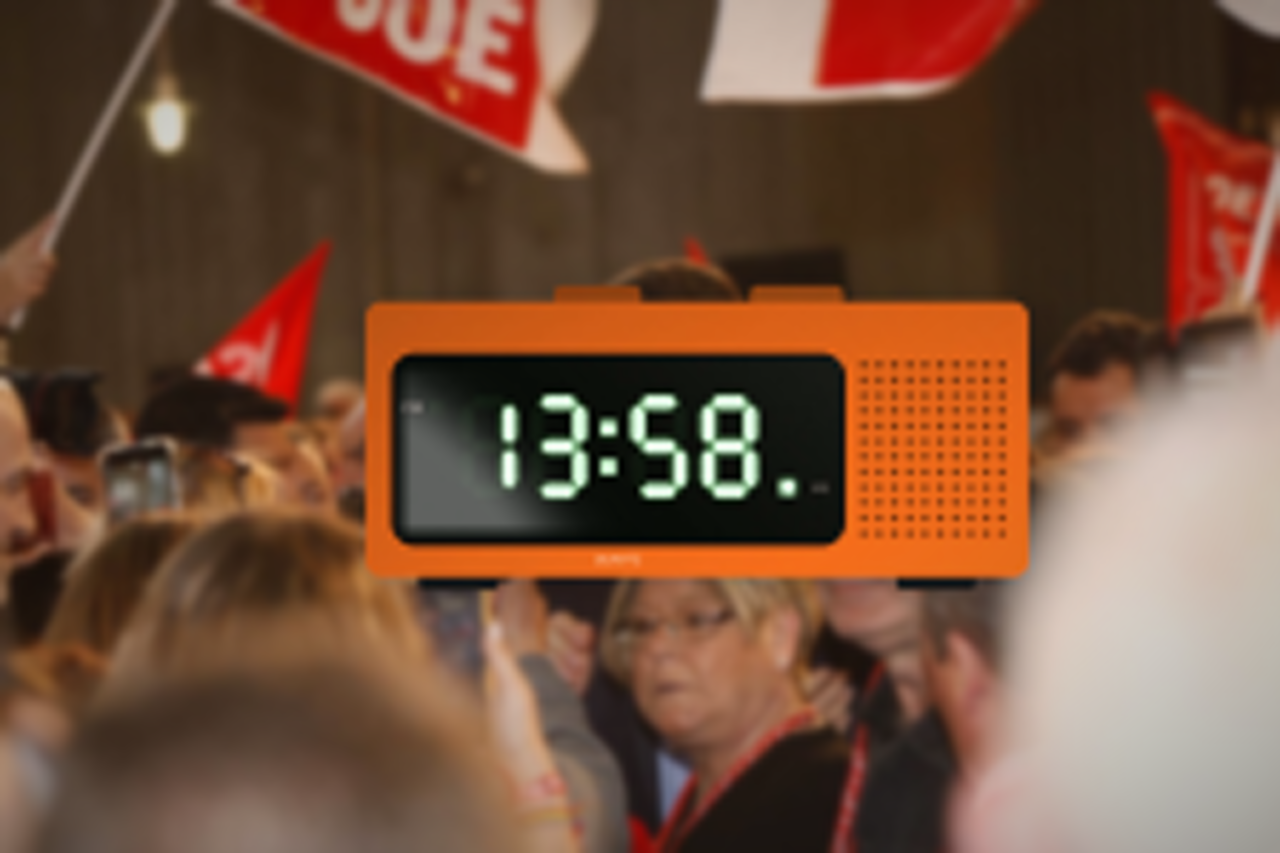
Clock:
13 h 58 min
